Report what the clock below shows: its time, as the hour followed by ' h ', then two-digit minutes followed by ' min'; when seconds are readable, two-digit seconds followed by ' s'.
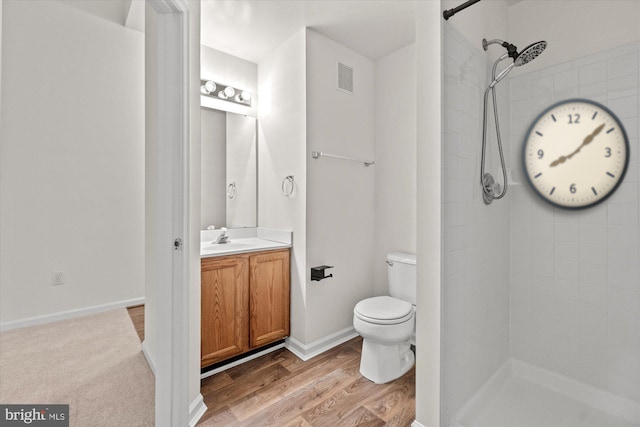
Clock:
8 h 08 min
